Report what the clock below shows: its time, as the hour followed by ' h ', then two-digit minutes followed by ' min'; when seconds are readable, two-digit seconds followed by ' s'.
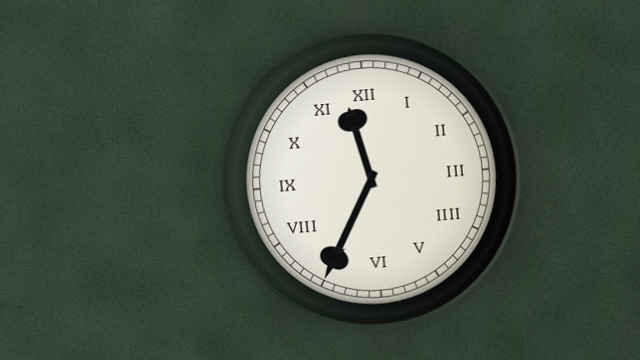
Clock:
11 h 35 min
